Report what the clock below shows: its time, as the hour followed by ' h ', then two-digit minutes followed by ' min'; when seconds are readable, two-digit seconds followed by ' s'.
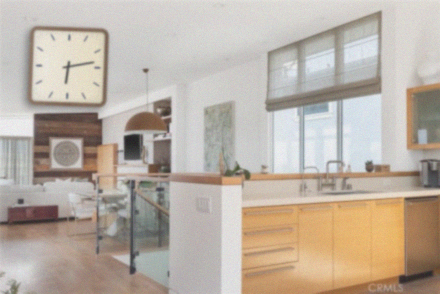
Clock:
6 h 13 min
